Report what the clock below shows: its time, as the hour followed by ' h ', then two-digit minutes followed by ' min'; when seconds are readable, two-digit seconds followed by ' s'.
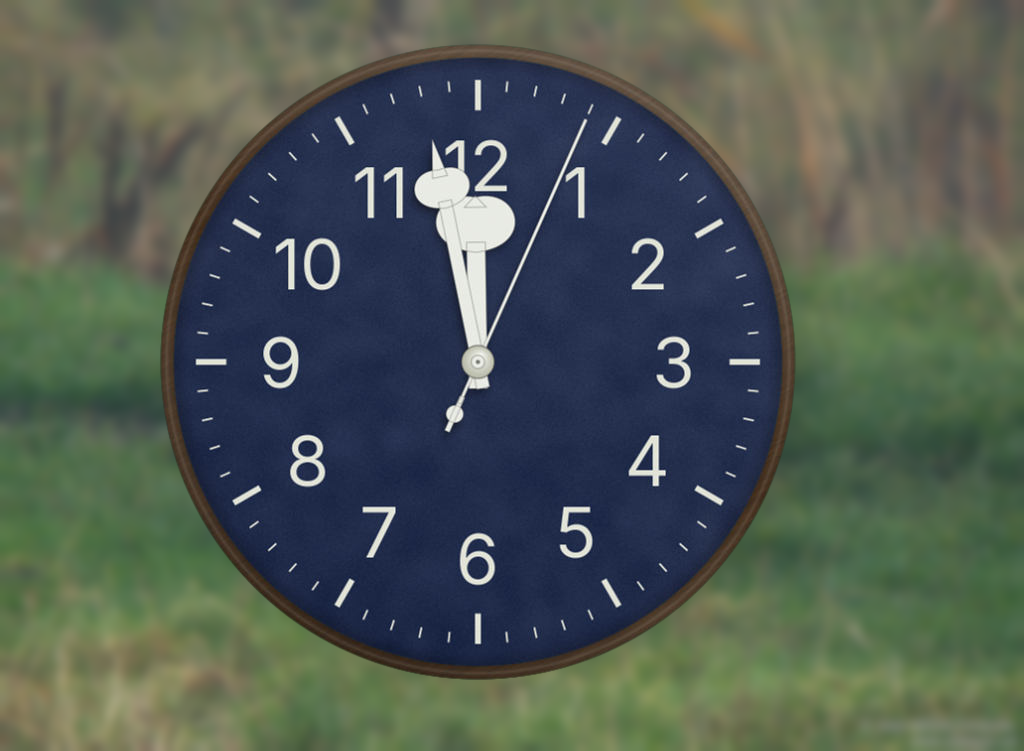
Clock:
11 h 58 min 04 s
